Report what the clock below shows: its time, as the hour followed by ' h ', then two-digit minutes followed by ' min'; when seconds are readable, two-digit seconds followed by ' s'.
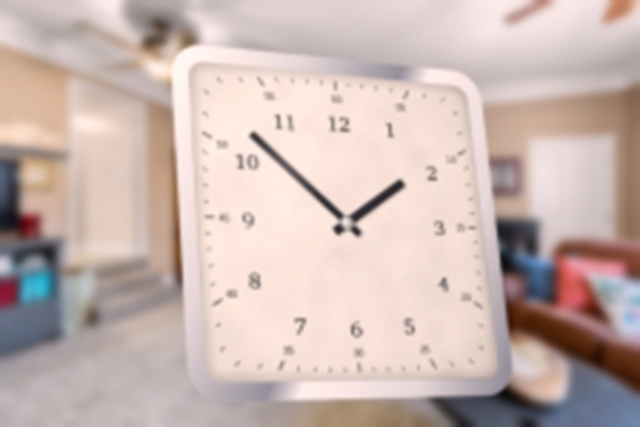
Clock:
1 h 52 min
